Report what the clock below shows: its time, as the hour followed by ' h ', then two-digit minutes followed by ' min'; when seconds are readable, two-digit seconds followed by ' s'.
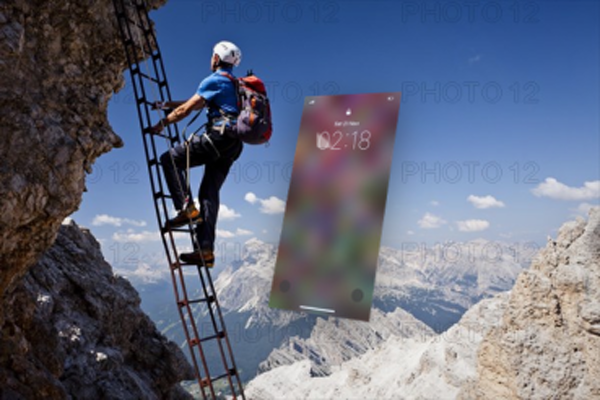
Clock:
2 h 18 min
